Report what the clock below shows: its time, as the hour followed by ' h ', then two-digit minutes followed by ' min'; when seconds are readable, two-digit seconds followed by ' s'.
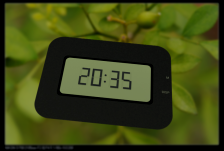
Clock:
20 h 35 min
